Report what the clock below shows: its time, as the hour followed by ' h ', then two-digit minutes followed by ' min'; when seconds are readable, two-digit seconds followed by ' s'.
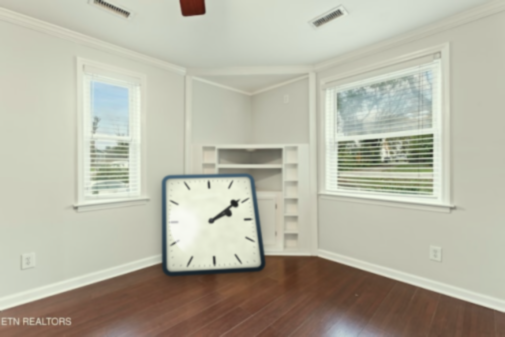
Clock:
2 h 09 min
